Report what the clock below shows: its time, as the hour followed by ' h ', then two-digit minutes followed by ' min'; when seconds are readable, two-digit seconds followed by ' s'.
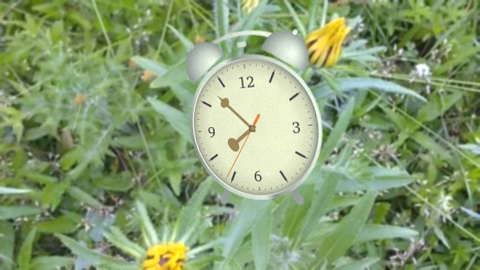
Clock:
7 h 52 min 36 s
